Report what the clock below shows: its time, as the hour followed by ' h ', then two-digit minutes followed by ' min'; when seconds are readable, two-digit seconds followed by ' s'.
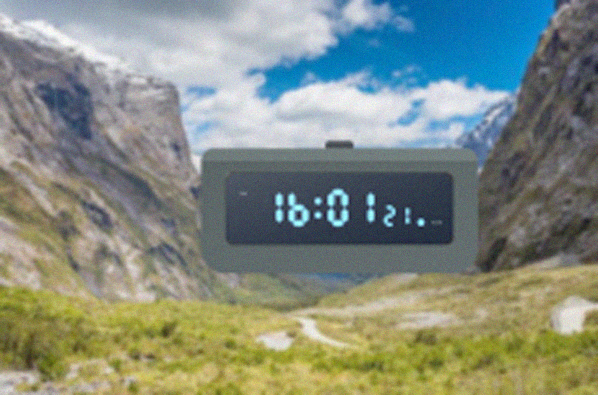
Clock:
16 h 01 min 21 s
